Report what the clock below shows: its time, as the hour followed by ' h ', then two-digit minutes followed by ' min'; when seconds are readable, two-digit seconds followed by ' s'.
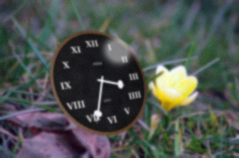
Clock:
3 h 34 min
